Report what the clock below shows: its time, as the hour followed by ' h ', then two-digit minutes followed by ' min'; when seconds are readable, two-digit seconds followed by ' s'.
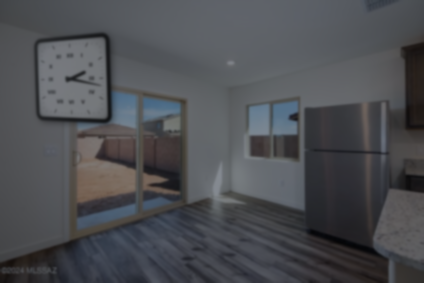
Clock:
2 h 17 min
